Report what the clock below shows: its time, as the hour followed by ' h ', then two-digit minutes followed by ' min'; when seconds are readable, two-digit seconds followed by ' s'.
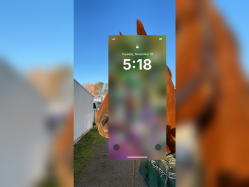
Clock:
5 h 18 min
